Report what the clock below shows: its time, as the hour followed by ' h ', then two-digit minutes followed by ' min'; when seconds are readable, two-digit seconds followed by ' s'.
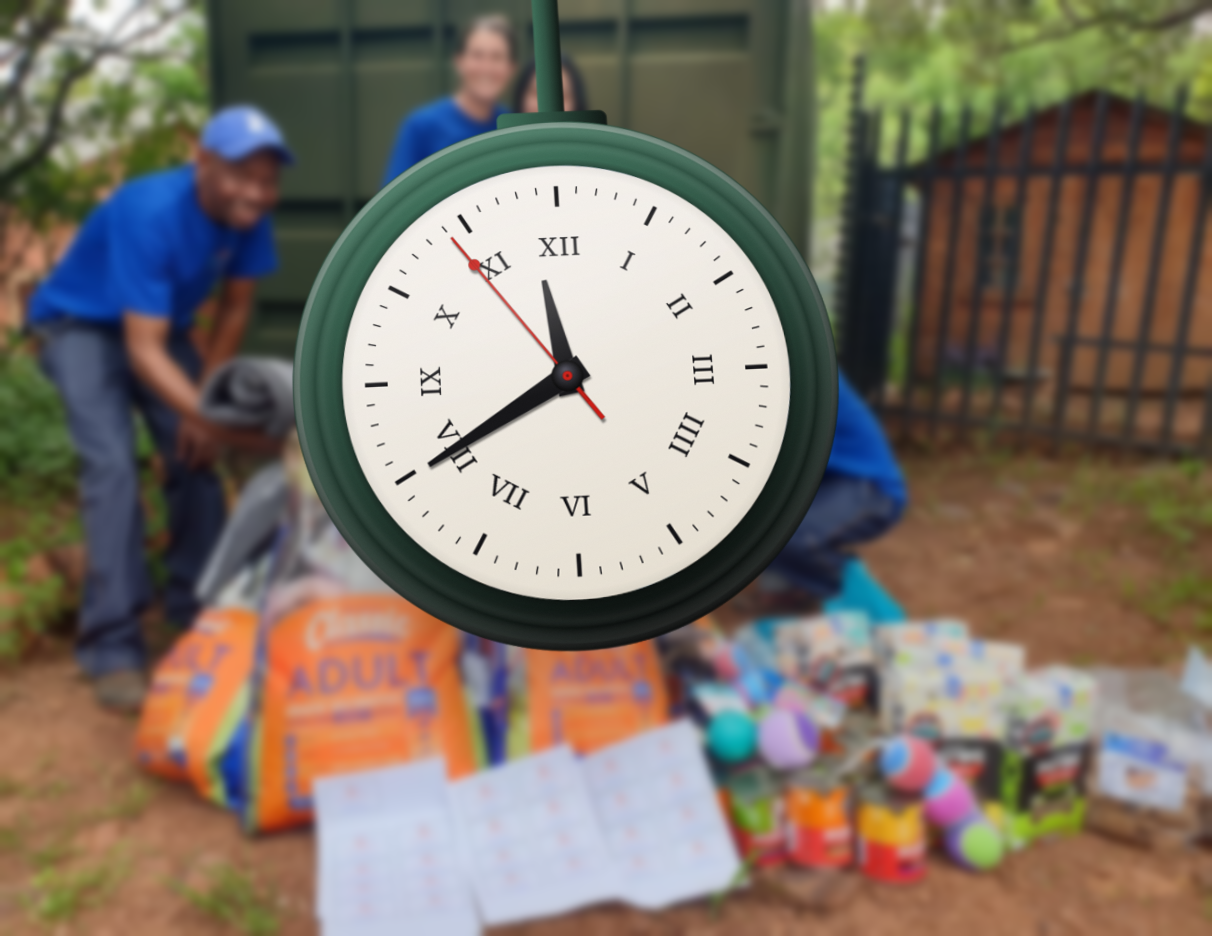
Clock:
11 h 39 min 54 s
